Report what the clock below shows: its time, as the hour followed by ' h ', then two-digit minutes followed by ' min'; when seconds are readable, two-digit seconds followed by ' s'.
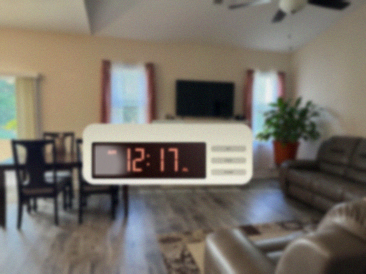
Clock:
12 h 17 min
